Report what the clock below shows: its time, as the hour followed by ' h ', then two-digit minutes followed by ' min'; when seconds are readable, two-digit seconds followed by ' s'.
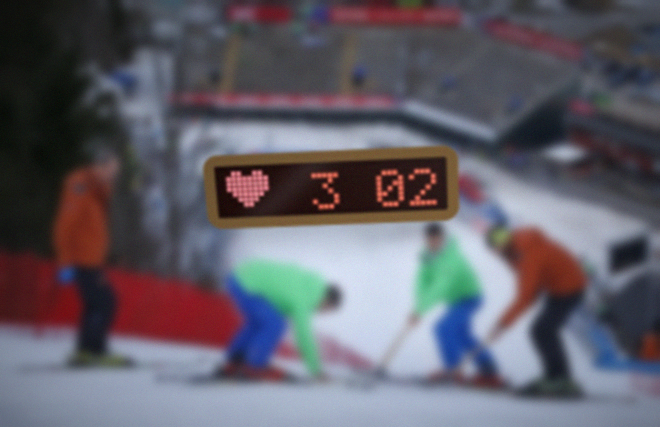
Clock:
3 h 02 min
